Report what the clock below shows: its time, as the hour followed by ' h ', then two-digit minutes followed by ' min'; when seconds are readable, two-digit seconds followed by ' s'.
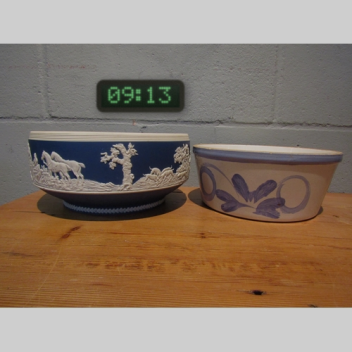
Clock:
9 h 13 min
